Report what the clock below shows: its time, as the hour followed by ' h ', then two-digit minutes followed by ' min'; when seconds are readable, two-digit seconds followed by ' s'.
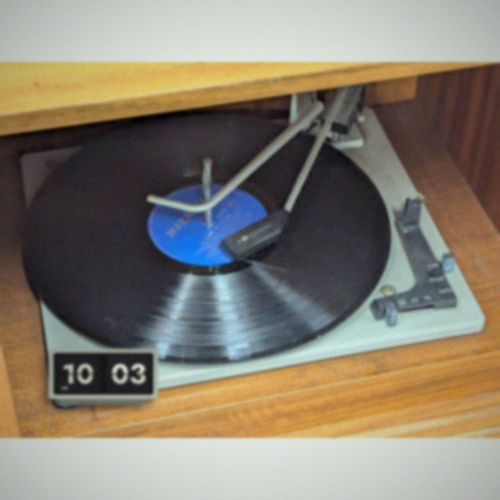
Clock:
10 h 03 min
